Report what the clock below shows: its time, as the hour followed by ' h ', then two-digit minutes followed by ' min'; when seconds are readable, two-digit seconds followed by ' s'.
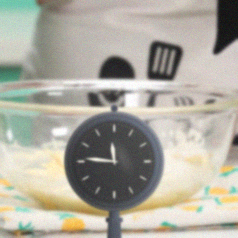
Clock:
11 h 46 min
